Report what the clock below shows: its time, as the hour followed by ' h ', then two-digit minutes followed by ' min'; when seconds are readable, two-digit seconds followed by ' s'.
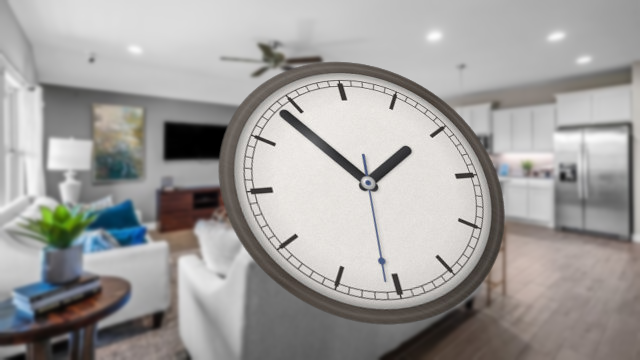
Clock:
1 h 53 min 31 s
